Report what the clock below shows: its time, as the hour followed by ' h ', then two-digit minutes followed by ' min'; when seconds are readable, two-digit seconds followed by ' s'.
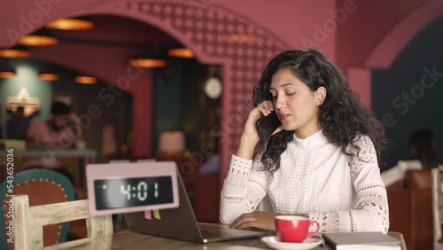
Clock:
4 h 01 min
